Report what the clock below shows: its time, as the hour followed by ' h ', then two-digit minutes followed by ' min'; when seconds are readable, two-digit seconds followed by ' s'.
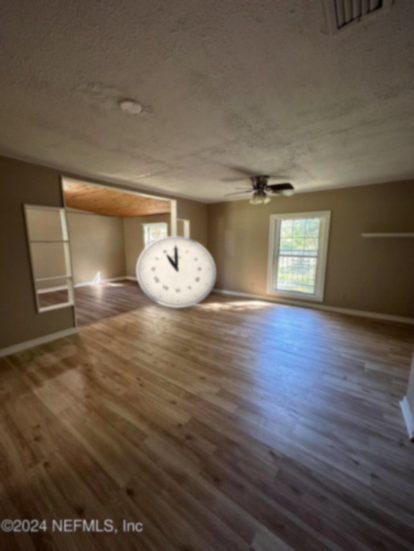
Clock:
11 h 00 min
